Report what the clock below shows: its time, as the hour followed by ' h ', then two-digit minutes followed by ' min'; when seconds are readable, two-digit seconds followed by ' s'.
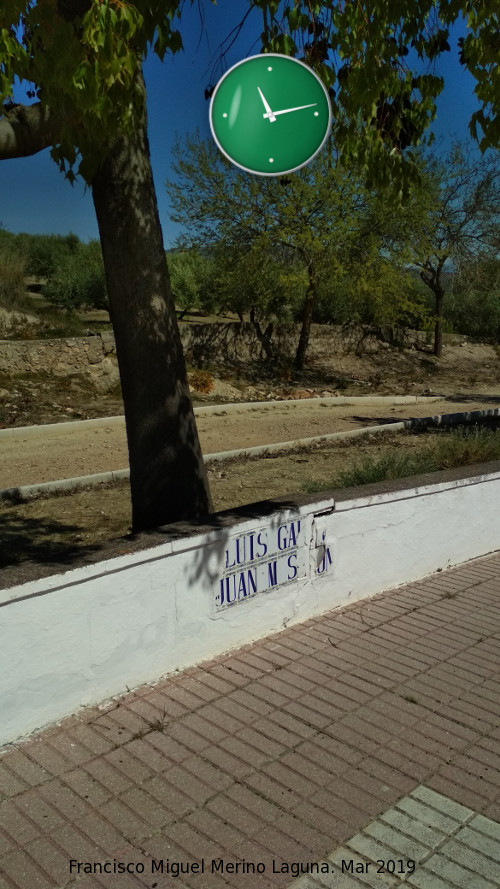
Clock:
11 h 13 min
